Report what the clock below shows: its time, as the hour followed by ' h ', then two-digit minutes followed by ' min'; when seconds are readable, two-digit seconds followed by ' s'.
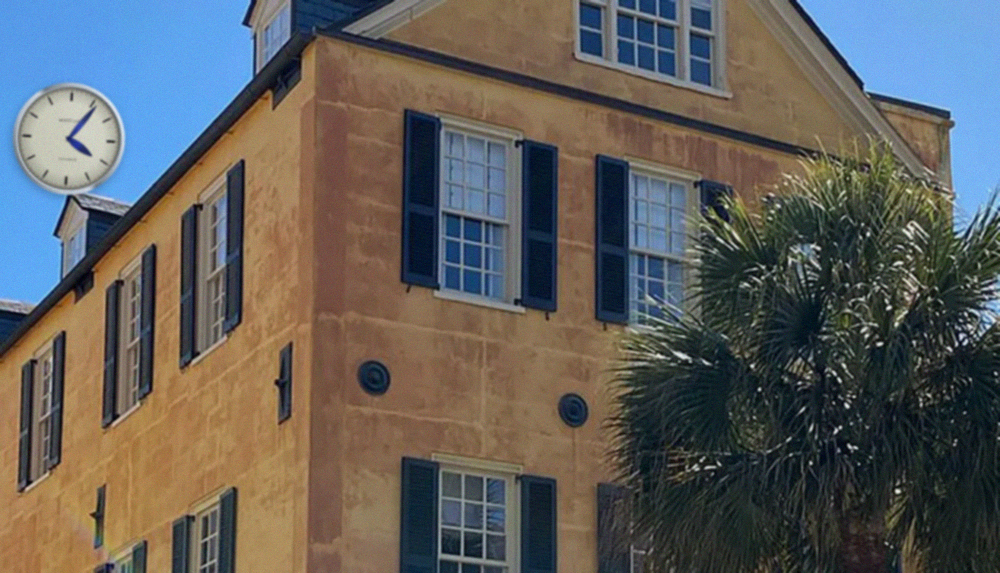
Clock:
4 h 06 min
